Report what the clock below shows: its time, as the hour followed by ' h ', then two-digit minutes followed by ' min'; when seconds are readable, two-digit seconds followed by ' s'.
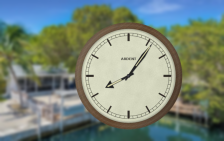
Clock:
8 h 06 min
